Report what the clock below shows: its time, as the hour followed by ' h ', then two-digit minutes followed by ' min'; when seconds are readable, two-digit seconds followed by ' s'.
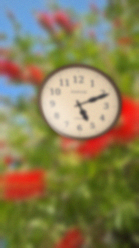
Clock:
5 h 11 min
